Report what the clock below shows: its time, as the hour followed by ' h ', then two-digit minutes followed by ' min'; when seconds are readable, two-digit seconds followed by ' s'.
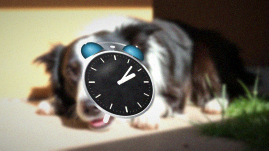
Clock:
2 h 07 min
